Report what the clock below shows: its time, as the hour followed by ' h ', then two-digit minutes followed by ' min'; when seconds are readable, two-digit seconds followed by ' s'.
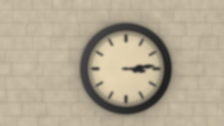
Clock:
3 h 14 min
